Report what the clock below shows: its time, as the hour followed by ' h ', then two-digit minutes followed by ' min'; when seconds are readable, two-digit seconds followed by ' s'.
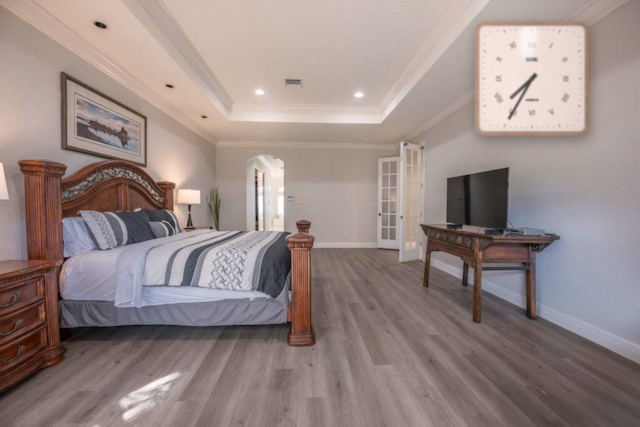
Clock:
7 h 35 min
